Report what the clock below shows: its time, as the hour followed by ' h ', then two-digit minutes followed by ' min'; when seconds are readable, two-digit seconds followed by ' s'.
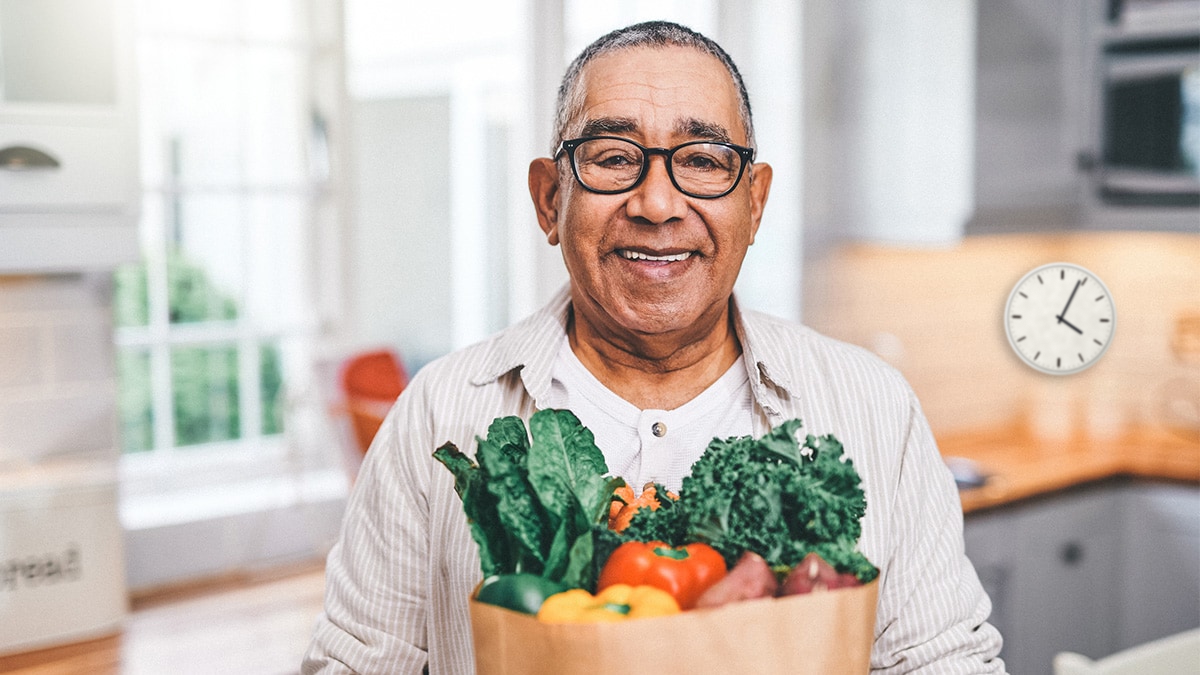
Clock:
4 h 04 min
